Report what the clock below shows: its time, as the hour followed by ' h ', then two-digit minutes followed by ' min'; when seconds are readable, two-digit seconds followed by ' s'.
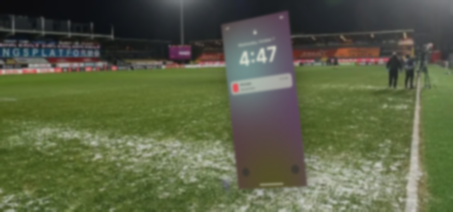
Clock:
4 h 47 min
